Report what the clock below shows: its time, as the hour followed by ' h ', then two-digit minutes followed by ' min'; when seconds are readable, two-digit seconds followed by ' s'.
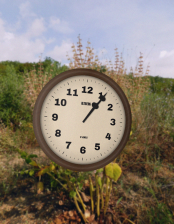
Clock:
1 h 06 min
